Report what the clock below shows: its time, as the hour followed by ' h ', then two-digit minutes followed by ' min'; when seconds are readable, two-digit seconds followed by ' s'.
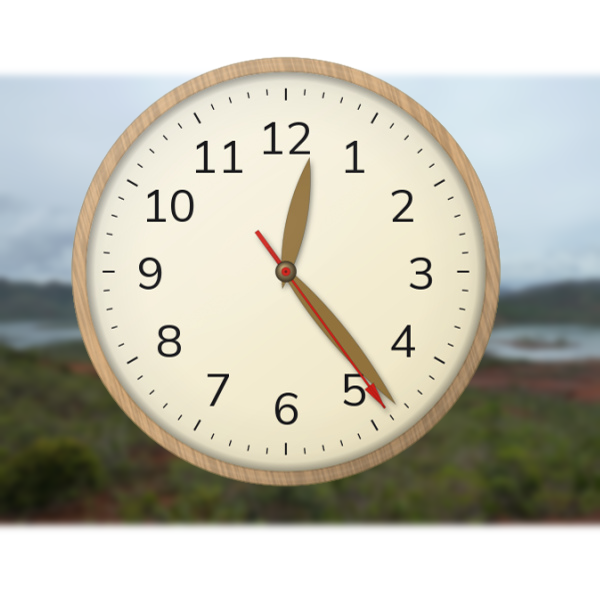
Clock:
12 h 23 min 24 s
